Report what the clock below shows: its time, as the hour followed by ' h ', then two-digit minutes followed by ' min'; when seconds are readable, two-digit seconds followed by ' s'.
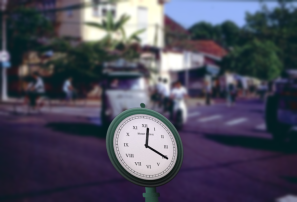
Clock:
12 h 20 min
